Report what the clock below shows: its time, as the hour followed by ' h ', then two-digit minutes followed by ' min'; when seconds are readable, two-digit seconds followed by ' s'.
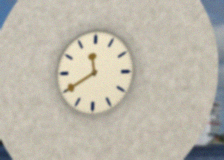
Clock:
11 h 40 min
